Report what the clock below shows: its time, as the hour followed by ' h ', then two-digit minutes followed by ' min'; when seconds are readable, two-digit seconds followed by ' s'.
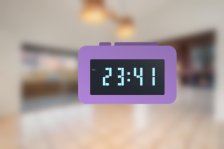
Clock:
23 h 41 min
